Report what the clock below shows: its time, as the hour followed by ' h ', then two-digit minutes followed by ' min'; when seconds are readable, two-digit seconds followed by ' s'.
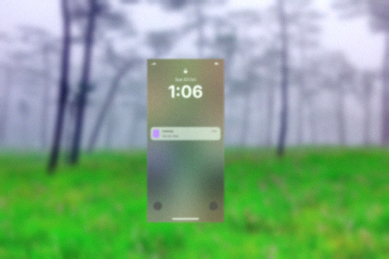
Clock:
1 h 06 min
